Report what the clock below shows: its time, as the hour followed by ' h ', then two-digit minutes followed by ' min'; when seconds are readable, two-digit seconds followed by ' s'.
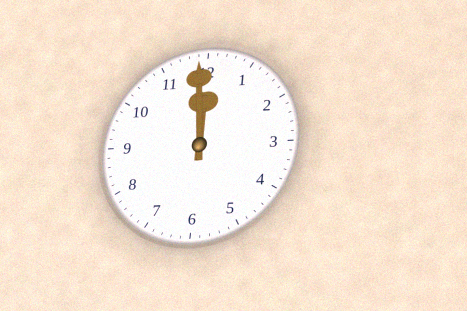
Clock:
11 h 59 min
